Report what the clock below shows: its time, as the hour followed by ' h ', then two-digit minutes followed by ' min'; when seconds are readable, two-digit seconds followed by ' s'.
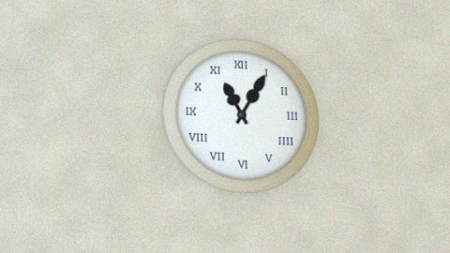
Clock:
11 h 05 min
